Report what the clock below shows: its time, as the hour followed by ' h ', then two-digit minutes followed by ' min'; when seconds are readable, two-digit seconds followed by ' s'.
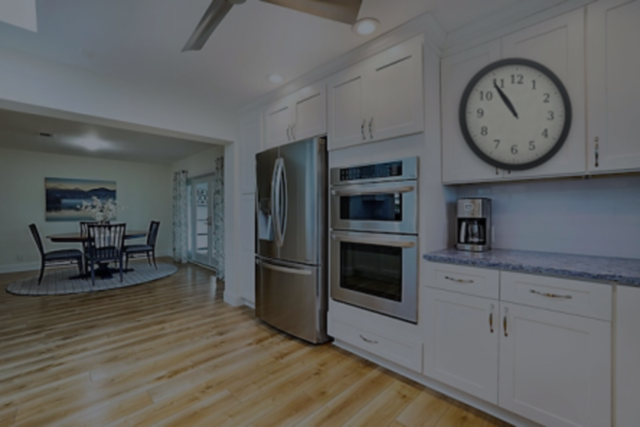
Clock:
10 h 54 min
